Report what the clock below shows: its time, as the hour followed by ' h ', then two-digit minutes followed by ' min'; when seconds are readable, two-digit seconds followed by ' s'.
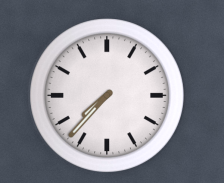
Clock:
7 h 37 min
